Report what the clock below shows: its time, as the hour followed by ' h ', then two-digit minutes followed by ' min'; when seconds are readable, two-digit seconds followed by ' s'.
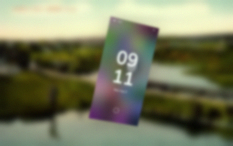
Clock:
9 h 11 min
